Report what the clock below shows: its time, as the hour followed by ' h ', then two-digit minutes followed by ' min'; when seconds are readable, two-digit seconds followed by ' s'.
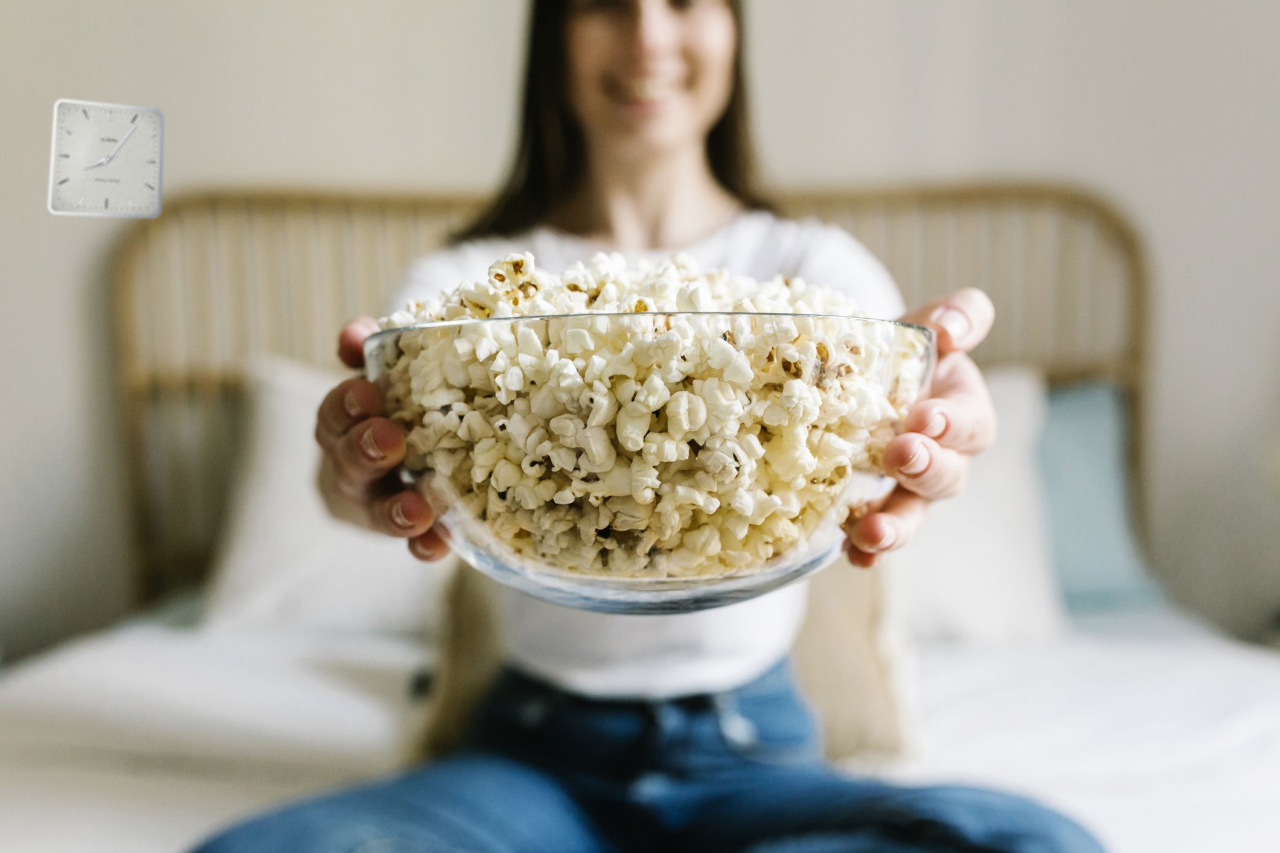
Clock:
8 h 06 min
